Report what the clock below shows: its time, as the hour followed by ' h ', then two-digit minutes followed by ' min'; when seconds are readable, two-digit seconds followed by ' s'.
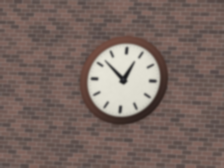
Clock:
12 h 52 min
